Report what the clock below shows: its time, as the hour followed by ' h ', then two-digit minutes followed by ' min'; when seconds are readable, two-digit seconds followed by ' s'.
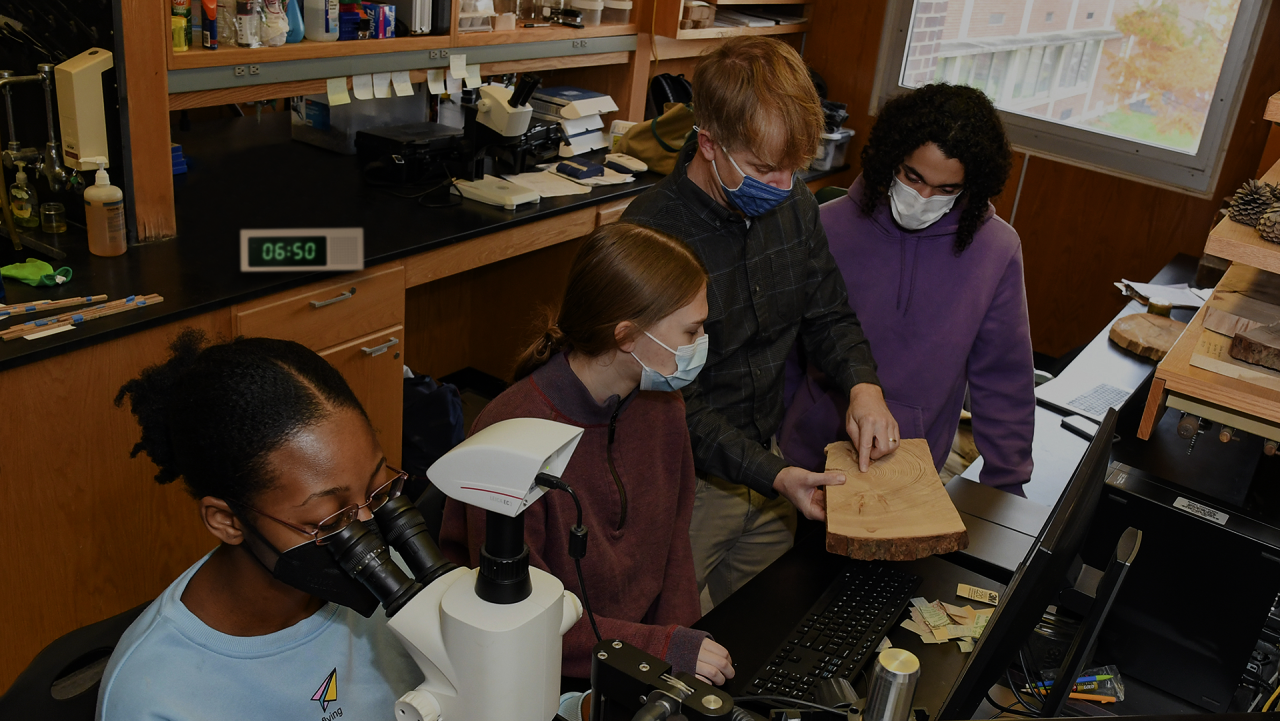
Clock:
6 h 50 min
